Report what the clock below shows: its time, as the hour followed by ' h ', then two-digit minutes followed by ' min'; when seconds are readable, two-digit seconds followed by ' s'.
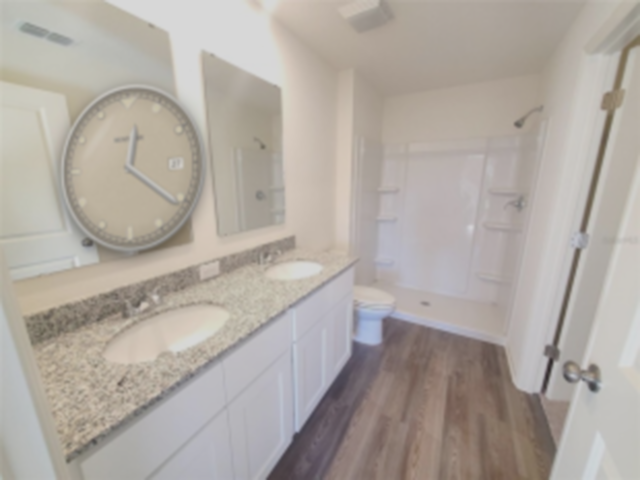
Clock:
12 h 21 min
